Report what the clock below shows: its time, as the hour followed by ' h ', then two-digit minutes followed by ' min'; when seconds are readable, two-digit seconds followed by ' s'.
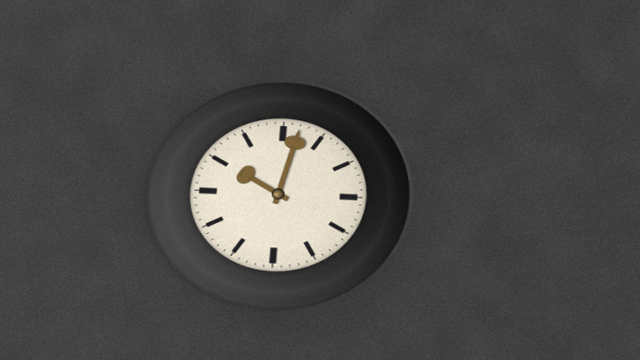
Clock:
10 h 02 min
